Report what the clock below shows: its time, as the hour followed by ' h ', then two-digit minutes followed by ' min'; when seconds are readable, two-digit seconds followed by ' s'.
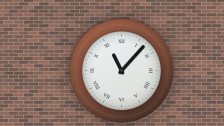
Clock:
11 h 07 min
